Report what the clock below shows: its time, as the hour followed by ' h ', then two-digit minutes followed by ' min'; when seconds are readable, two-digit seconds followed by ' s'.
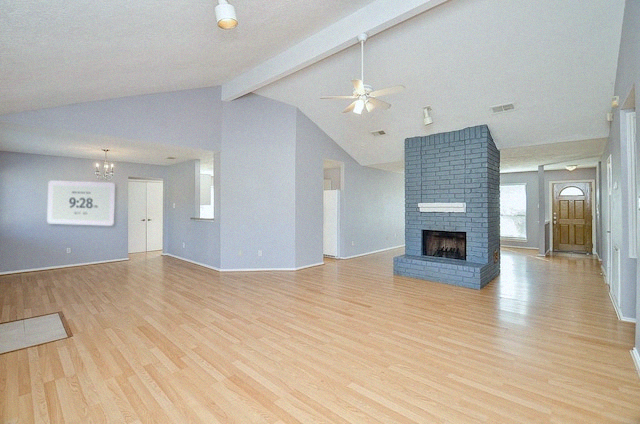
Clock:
9 h 28 min
